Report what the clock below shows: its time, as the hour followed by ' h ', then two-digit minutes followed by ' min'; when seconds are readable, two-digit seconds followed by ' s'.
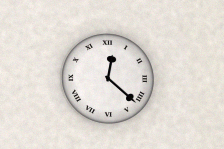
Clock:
12 h 22 min
